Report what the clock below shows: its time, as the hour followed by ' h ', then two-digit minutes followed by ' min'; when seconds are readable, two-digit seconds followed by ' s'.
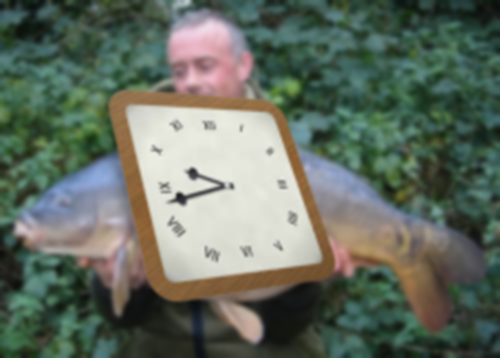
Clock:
9 h 43 min
